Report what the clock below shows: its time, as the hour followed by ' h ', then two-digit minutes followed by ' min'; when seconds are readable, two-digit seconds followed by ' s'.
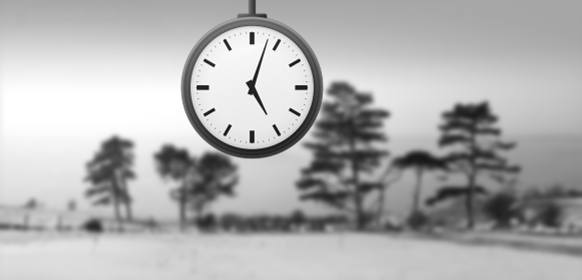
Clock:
5 h 03 min
